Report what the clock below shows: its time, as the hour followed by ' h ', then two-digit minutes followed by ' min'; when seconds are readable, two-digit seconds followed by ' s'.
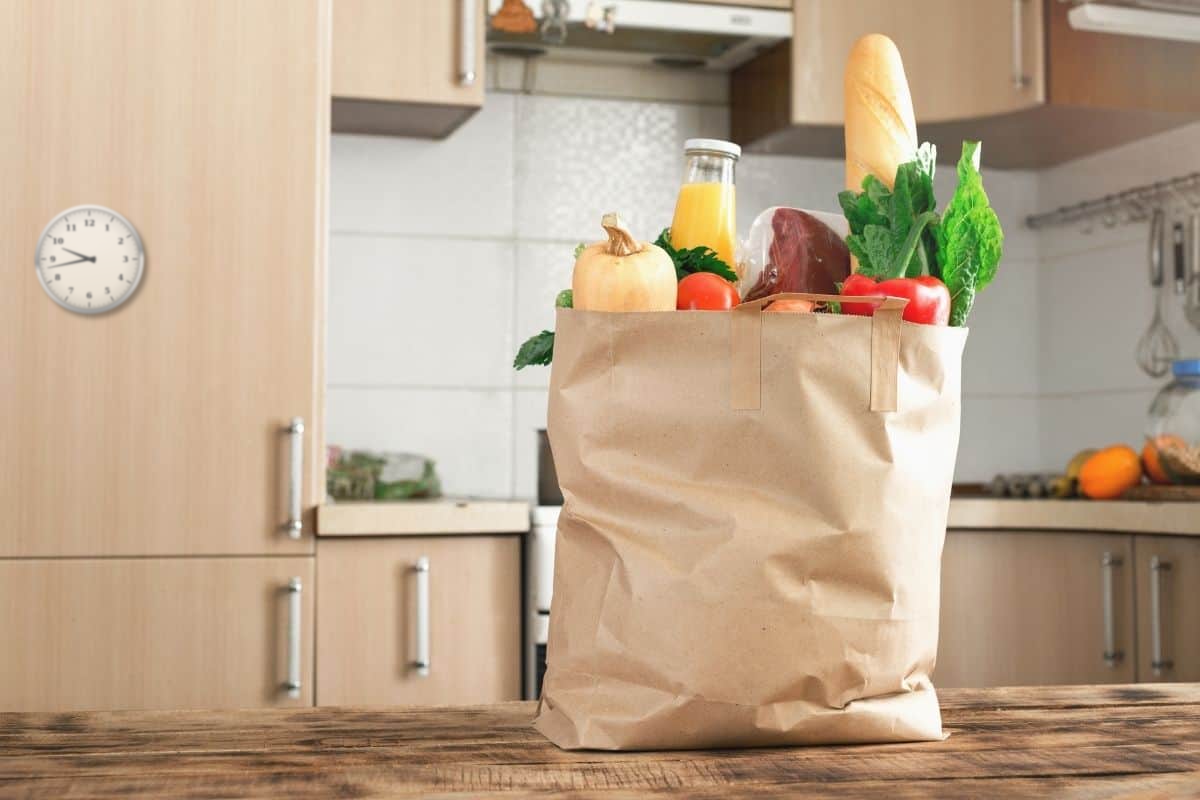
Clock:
9 h 43 min
